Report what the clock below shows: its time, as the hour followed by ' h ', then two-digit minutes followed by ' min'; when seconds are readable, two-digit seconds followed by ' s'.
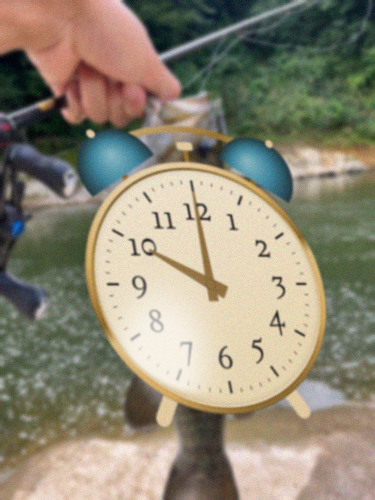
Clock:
10 h 00 min
